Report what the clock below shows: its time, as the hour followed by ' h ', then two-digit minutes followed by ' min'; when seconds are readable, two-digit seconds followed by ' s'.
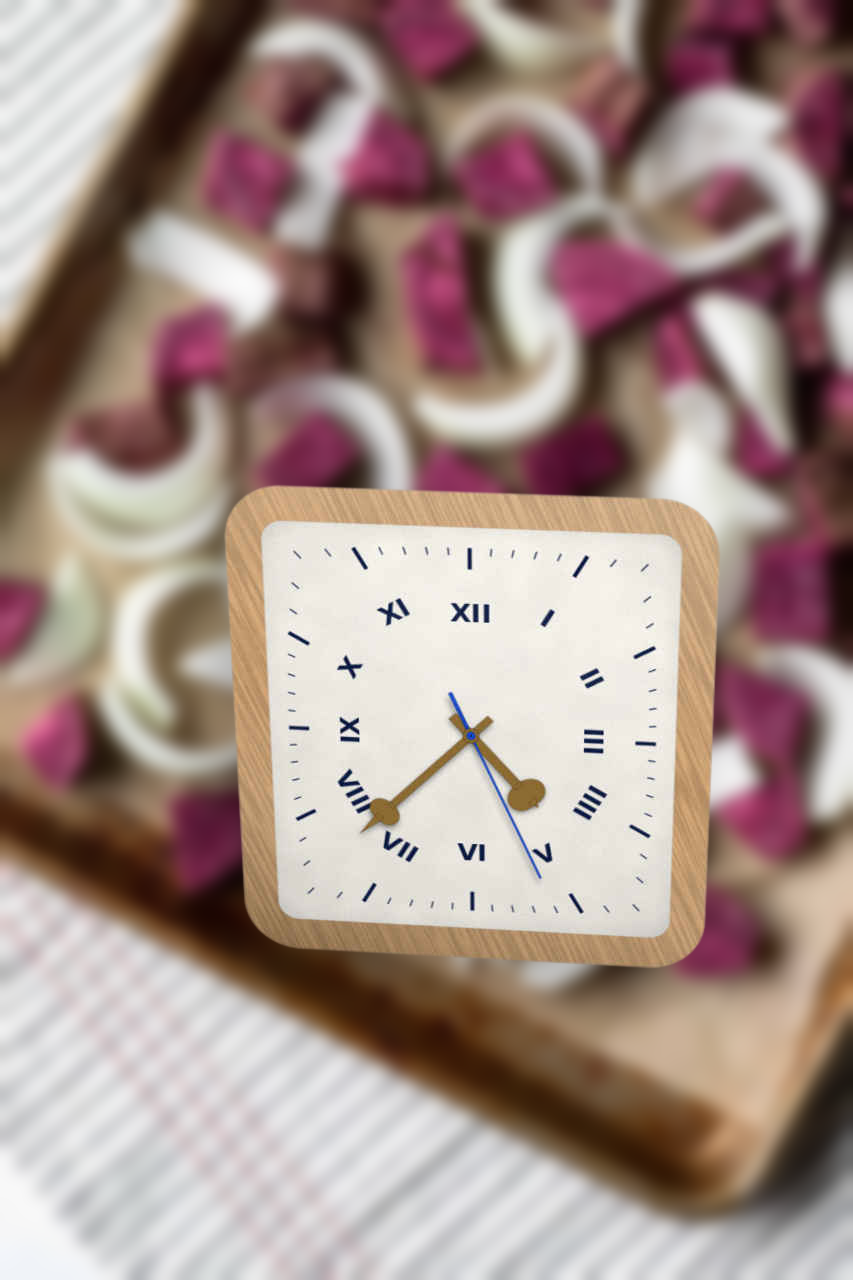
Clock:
4 h 37 min 26 s
